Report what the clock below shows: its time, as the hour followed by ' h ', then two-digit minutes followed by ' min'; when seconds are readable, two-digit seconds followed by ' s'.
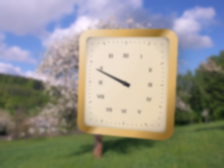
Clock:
9 h 49 min
